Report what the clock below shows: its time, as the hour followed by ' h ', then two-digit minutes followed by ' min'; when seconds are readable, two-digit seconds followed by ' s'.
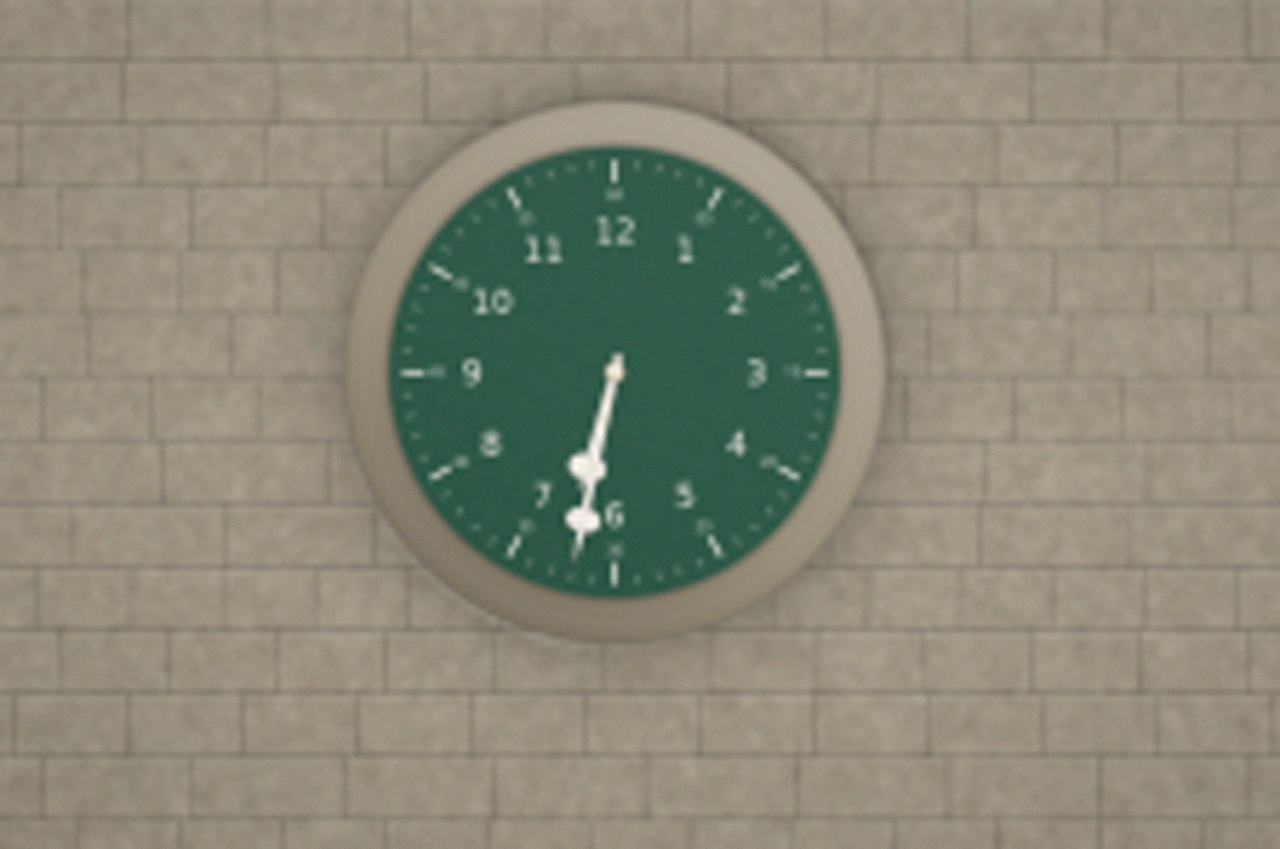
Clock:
6 h 32 min
